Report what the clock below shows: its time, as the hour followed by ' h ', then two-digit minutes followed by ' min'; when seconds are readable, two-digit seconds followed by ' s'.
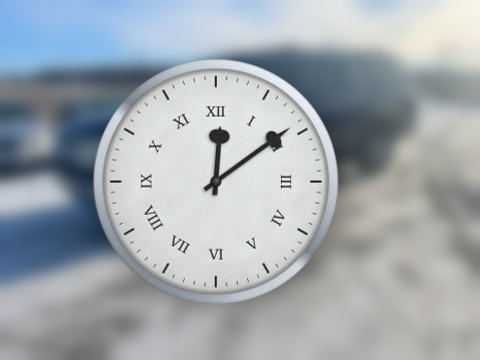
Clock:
12 h 09 min
